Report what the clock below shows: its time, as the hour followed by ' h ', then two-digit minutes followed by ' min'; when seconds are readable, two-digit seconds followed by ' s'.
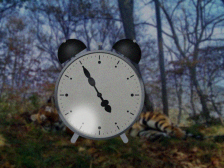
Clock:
4 h 55 min
